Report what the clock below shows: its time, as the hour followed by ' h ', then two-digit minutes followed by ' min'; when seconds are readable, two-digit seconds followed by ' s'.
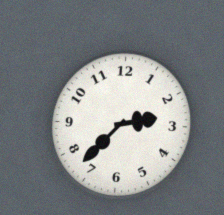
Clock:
2 h 37 min
